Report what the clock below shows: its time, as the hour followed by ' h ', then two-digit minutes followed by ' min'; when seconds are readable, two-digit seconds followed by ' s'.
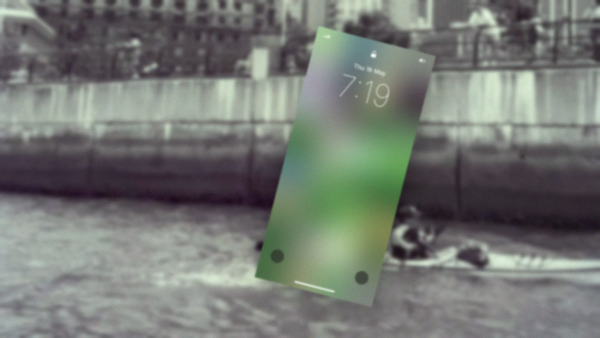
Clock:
7 h 19 min
